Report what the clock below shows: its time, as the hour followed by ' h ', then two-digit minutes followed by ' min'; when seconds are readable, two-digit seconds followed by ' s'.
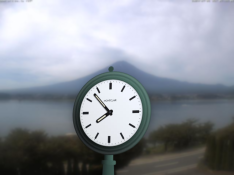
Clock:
7 h 53 min
